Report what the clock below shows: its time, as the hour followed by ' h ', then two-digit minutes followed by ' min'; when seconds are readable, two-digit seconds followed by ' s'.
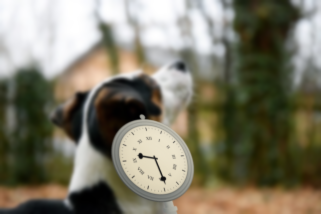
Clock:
9 h 29 min
